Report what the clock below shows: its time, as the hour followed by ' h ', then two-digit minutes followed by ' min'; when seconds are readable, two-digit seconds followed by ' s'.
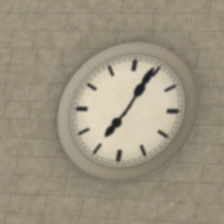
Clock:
7 h 04 min
